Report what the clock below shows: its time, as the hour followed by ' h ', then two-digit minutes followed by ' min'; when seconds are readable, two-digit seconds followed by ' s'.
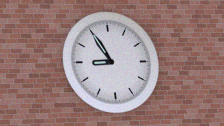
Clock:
8 h 55 min
